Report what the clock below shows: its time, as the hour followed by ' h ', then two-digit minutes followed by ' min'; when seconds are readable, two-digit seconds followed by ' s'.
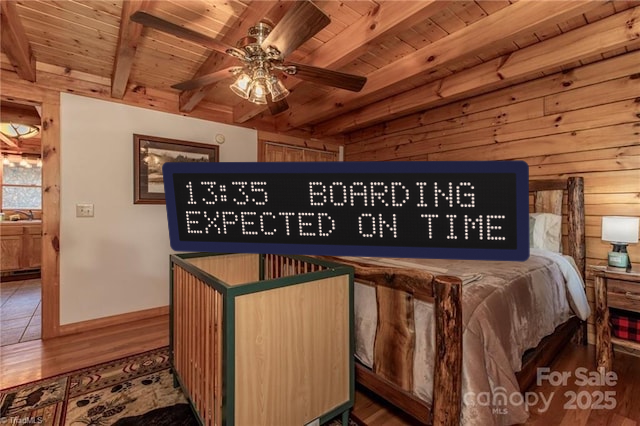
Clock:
13 h 35 min
